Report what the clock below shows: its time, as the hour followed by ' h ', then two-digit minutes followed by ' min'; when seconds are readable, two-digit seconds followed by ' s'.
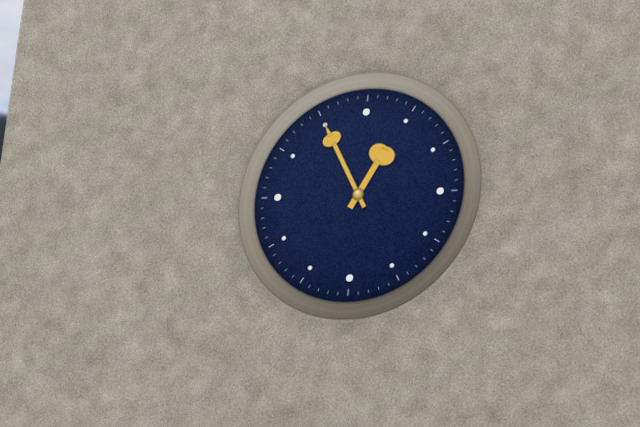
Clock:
12 h 55 min
